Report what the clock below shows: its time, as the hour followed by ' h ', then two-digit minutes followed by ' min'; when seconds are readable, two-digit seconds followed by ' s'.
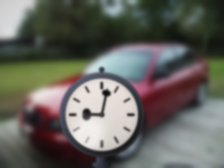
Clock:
9 h 02 min
